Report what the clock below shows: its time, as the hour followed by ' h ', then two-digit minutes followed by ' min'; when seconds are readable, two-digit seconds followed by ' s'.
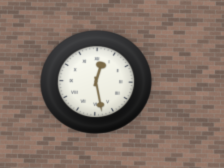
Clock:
12 h 28 min
